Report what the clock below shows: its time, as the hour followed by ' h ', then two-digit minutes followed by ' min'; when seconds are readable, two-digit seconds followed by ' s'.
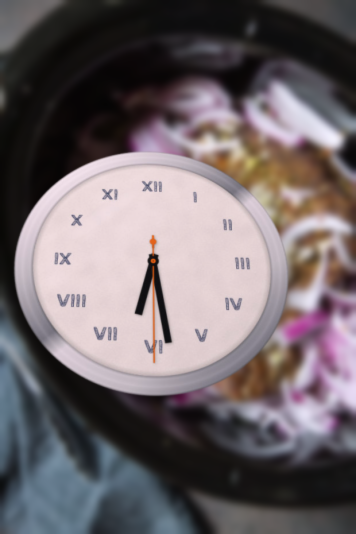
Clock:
6 h 28 min 30 s
